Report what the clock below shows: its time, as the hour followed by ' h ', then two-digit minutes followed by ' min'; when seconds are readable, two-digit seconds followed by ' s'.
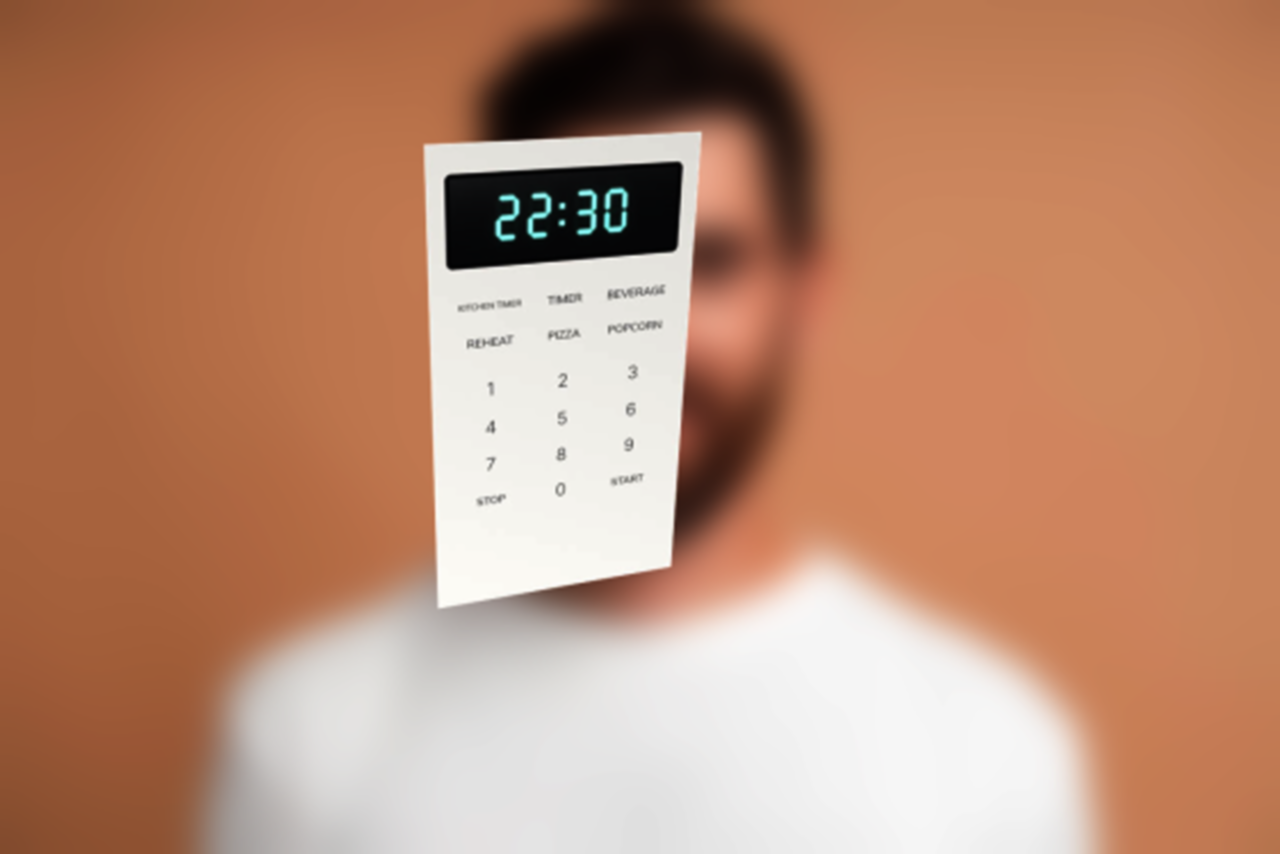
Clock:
22 h 30 min
